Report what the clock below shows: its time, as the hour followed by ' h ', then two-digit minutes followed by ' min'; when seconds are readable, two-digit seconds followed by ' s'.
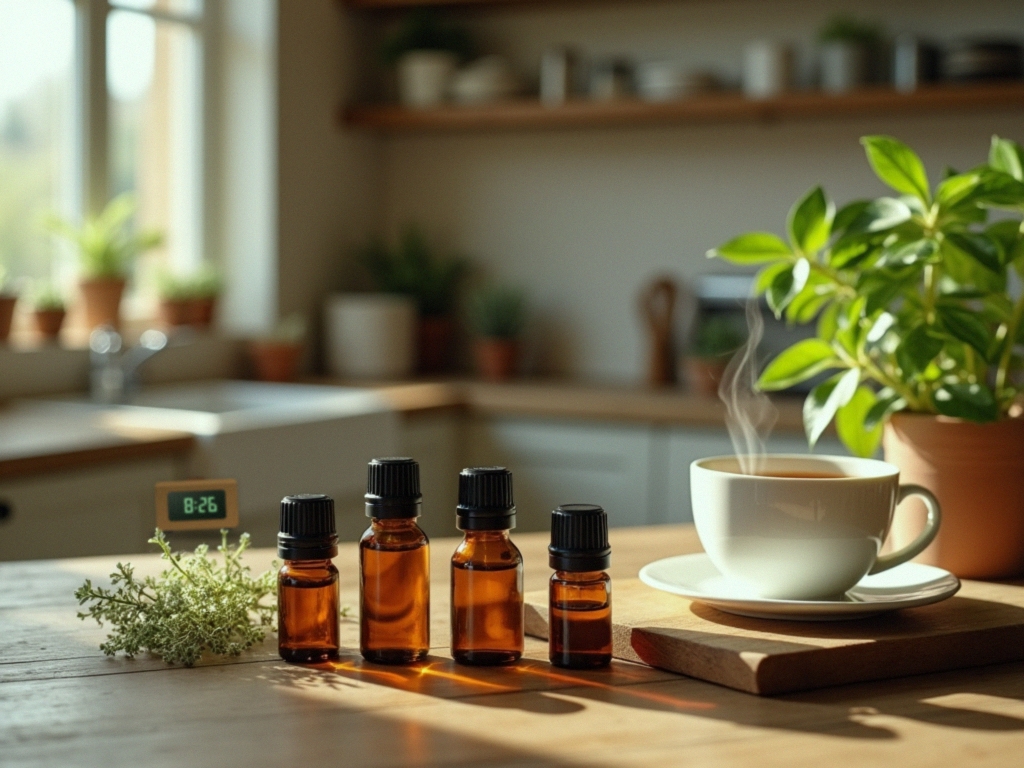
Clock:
8 h 26 min
